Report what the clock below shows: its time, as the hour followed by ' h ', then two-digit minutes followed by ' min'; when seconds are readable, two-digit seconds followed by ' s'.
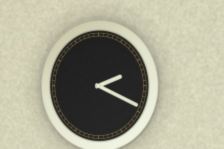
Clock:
2 h 19 min
